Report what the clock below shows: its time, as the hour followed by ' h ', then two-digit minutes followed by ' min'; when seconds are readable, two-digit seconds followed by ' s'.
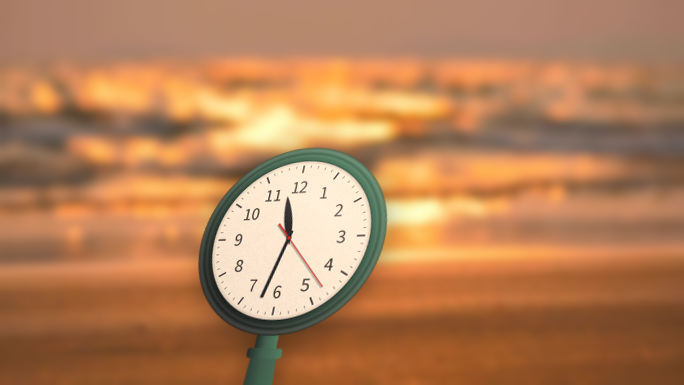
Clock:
11 h 32 min 23 s
